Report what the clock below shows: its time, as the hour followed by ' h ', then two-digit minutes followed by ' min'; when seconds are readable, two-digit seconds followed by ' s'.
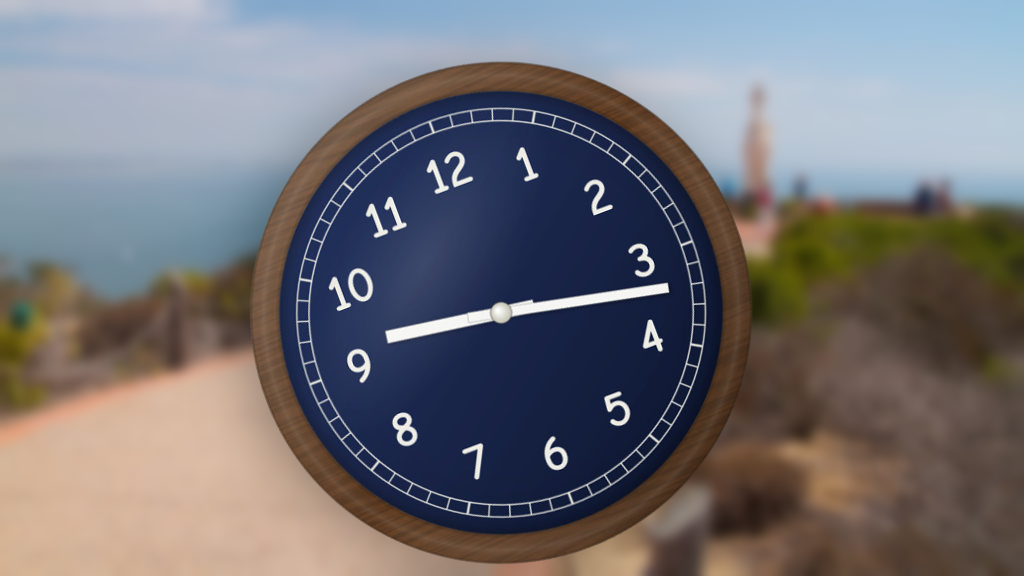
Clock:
9 h 17 min
